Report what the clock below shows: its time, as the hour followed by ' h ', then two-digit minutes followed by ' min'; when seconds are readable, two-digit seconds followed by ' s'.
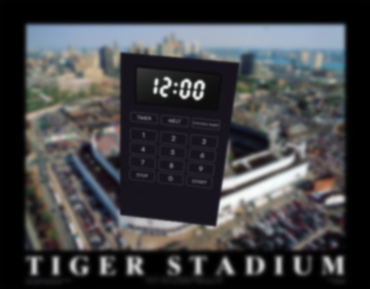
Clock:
12 h 00 min
